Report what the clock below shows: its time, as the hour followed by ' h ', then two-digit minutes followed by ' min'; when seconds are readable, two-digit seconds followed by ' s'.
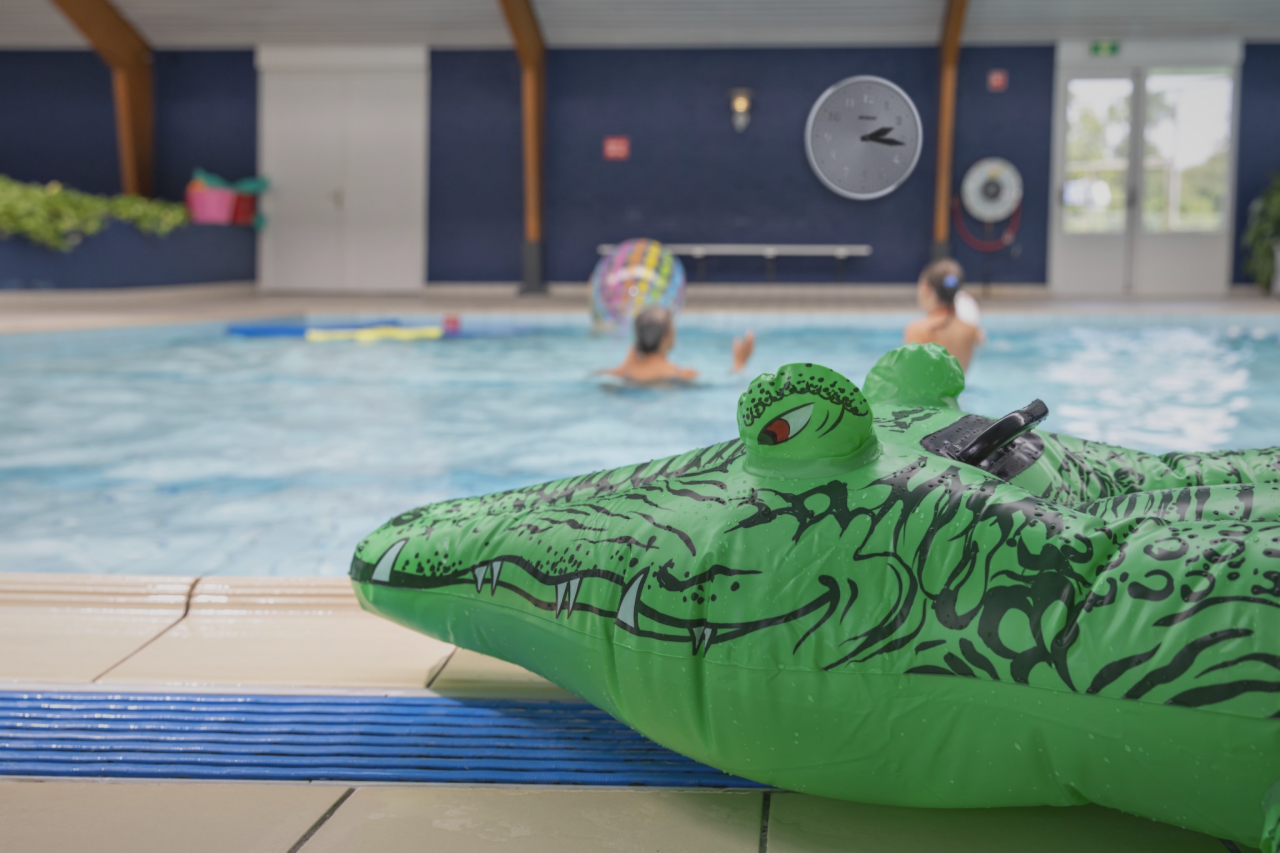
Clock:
2 h 16 min
